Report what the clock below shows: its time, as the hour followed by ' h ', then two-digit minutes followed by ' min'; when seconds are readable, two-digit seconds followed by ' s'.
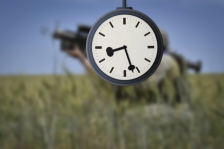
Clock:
8 h 27 min
